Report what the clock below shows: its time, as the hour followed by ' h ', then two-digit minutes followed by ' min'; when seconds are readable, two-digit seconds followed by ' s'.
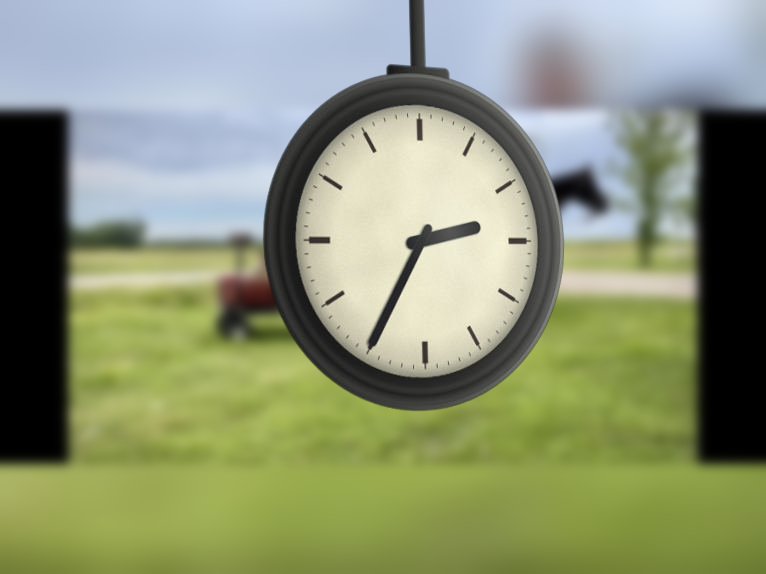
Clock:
2 h 35 min
